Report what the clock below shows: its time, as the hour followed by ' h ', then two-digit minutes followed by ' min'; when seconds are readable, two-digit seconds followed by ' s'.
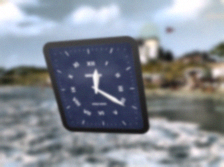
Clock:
12 h 21 min
